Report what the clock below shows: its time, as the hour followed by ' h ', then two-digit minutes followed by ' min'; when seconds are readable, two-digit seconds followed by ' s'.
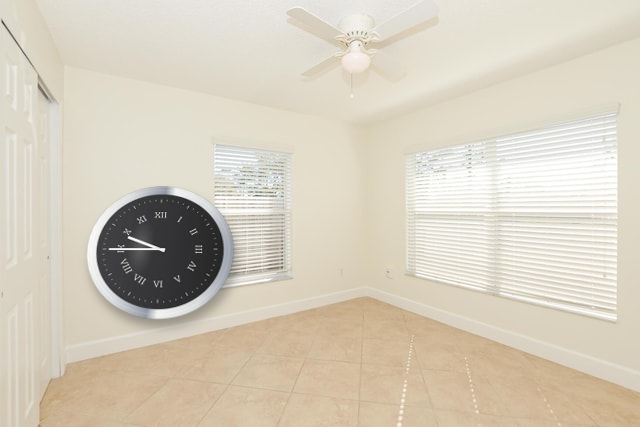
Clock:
9 h 45 min
